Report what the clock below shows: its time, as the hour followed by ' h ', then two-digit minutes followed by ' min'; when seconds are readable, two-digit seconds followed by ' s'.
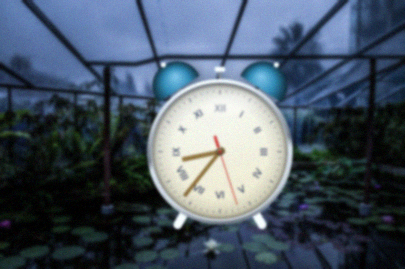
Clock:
8 h 36 min 27 s
